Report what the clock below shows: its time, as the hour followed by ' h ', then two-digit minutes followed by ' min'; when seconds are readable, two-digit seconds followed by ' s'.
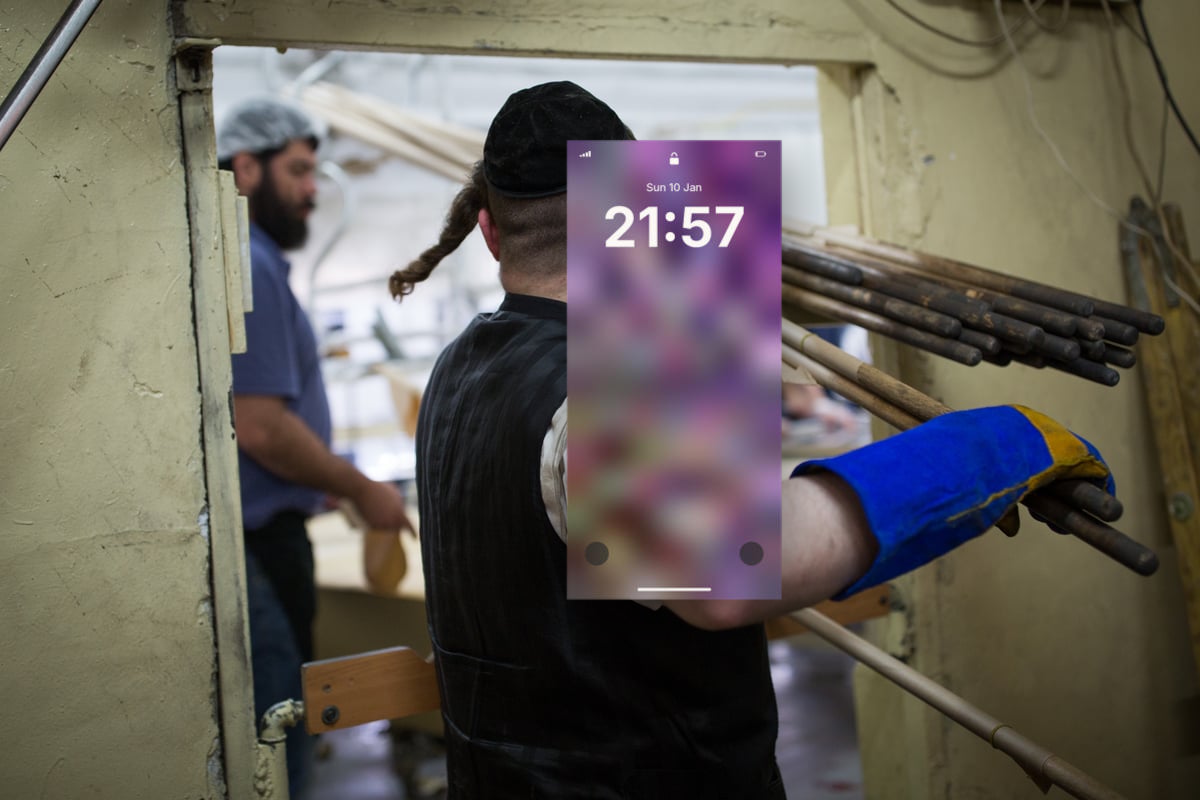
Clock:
21 h 57 min
